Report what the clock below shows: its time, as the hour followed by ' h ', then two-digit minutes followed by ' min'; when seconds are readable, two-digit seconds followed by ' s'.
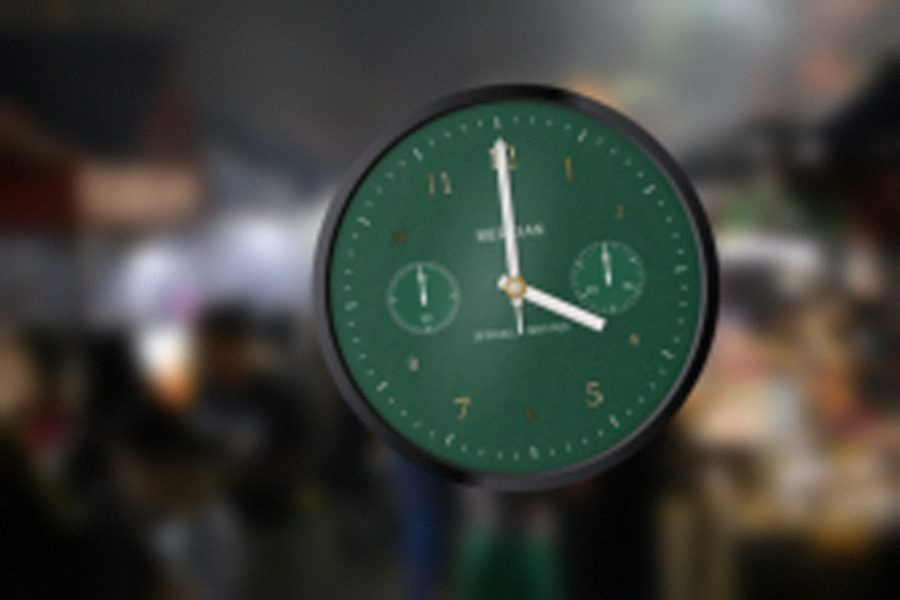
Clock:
4 h 00 min
